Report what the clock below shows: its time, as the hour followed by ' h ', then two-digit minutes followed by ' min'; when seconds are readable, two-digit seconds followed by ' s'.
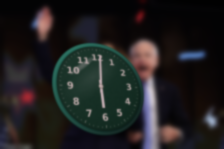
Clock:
6 h 01 min
